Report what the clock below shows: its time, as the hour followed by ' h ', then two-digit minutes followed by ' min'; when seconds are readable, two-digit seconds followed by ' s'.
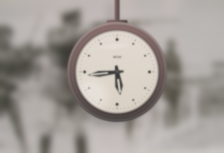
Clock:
5 h 44 min
